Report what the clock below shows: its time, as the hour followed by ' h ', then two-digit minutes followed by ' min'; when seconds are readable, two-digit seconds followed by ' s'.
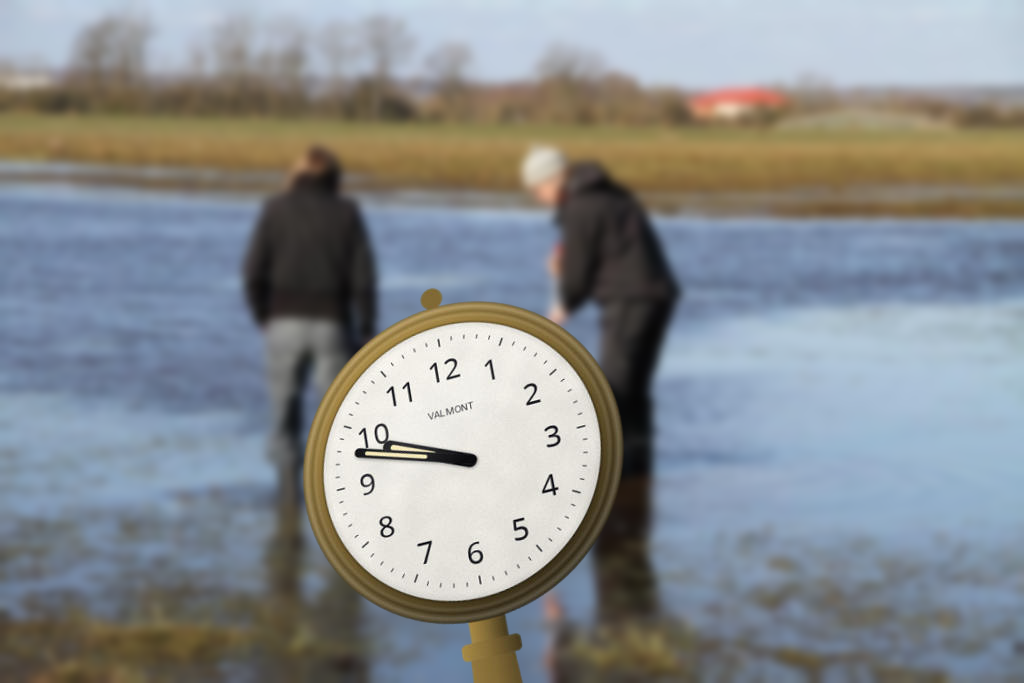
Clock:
9 h 48 min
